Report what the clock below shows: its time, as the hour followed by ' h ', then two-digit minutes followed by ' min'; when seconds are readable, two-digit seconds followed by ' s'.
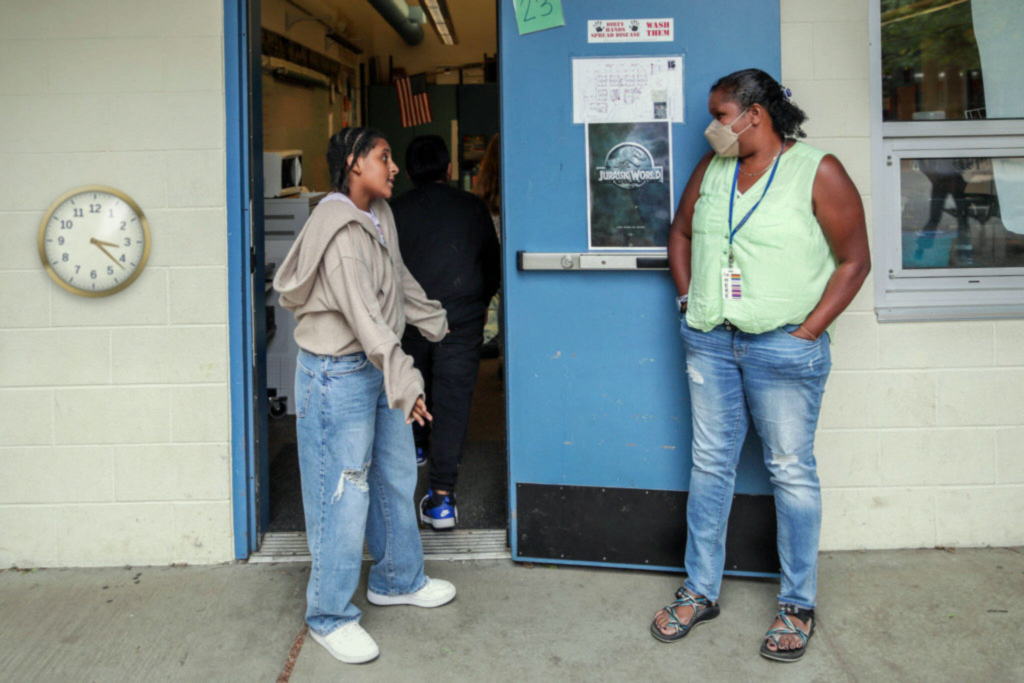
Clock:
3 h 22 min
